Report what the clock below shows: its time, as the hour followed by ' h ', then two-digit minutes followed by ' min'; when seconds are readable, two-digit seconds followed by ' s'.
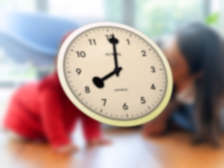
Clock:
8 h 01 min
